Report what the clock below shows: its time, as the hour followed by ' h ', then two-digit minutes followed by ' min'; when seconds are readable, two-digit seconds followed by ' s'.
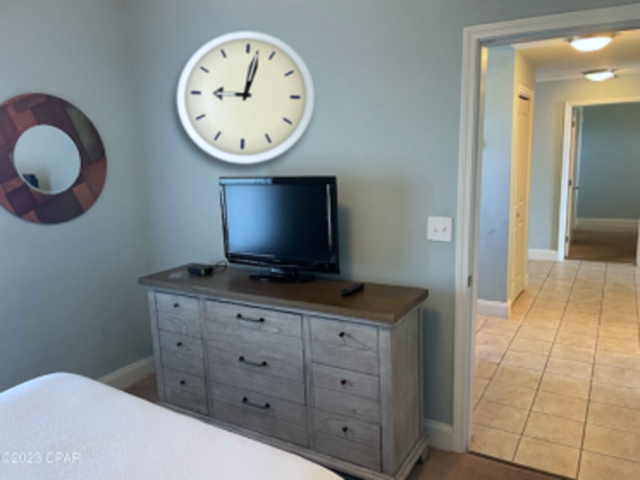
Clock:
9 h 02 min
